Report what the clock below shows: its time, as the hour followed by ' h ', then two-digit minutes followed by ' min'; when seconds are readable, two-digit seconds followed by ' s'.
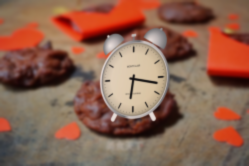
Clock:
6 h 17 min
